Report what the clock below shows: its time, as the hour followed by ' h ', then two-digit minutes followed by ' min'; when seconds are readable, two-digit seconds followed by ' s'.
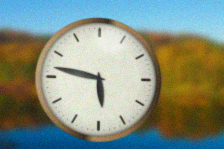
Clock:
5 h 47 min
